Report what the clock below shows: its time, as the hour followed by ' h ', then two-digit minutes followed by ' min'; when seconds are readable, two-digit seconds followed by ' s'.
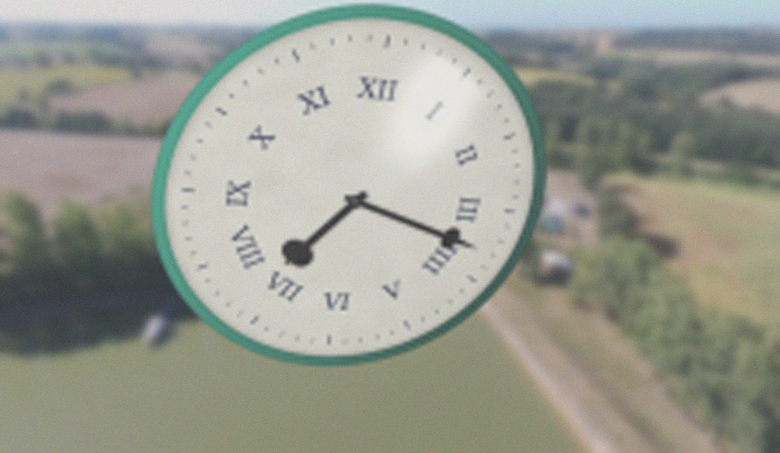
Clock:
7 h 18 min
